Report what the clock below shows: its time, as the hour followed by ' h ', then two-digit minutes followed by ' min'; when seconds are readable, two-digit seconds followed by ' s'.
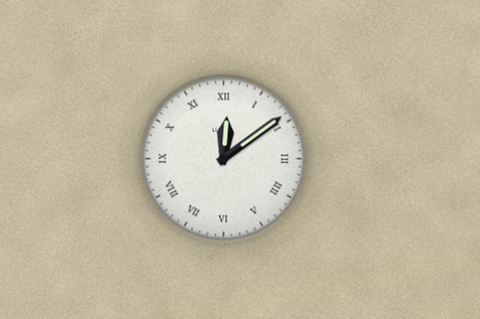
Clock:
12 h 09 min
